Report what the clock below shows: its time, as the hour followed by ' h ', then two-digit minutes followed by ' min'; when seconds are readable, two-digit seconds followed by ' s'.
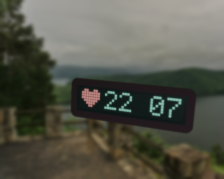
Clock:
22 h 07 min
